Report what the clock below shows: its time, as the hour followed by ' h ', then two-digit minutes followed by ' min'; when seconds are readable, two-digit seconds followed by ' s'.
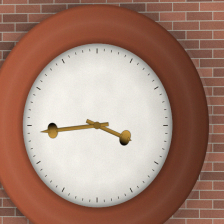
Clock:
3 h 44 min
